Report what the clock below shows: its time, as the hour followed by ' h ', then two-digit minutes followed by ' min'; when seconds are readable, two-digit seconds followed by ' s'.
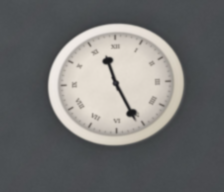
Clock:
11 h 26 min
